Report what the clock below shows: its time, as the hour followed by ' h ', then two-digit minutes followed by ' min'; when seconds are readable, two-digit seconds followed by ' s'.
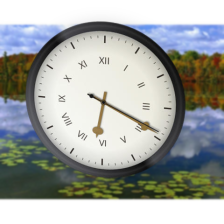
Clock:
6 h 19 min 19 s
